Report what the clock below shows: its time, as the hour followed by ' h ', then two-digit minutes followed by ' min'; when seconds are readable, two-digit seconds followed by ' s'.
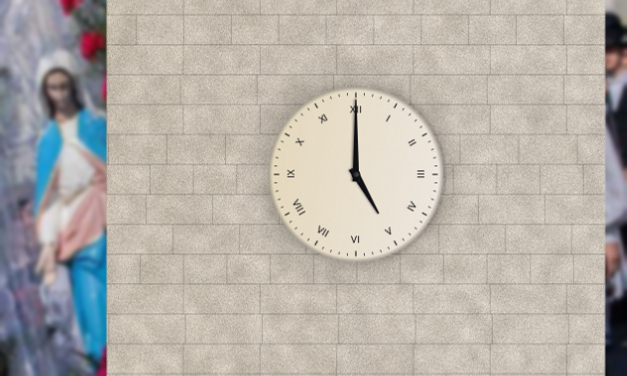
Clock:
5 h 00 min
